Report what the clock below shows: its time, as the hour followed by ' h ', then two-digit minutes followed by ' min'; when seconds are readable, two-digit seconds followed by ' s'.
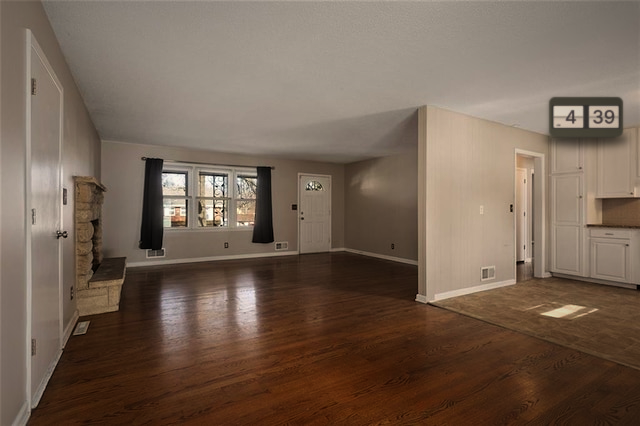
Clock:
4 h 39 min
